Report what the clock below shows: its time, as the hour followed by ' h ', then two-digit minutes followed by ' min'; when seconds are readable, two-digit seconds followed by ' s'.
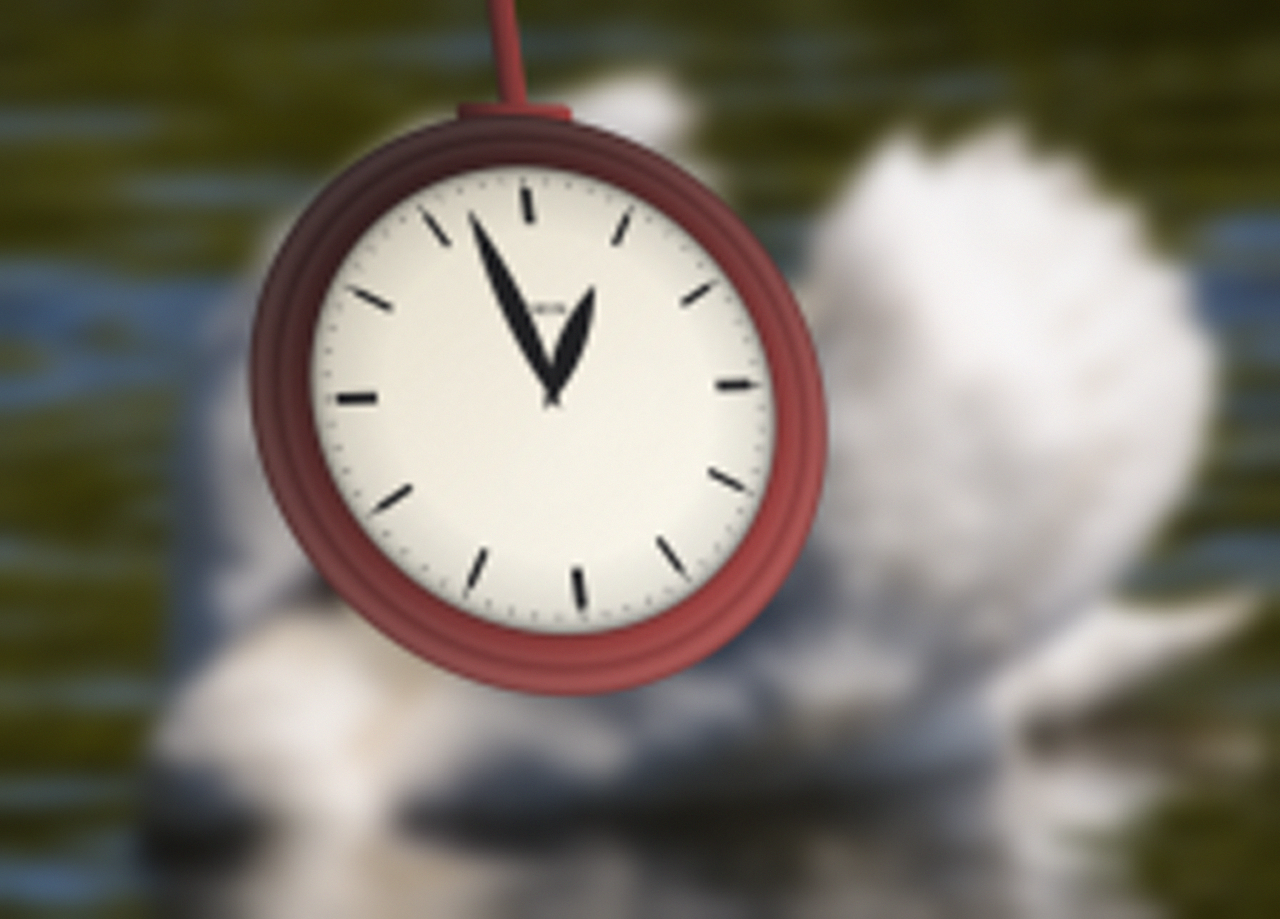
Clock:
12 h 57 min
